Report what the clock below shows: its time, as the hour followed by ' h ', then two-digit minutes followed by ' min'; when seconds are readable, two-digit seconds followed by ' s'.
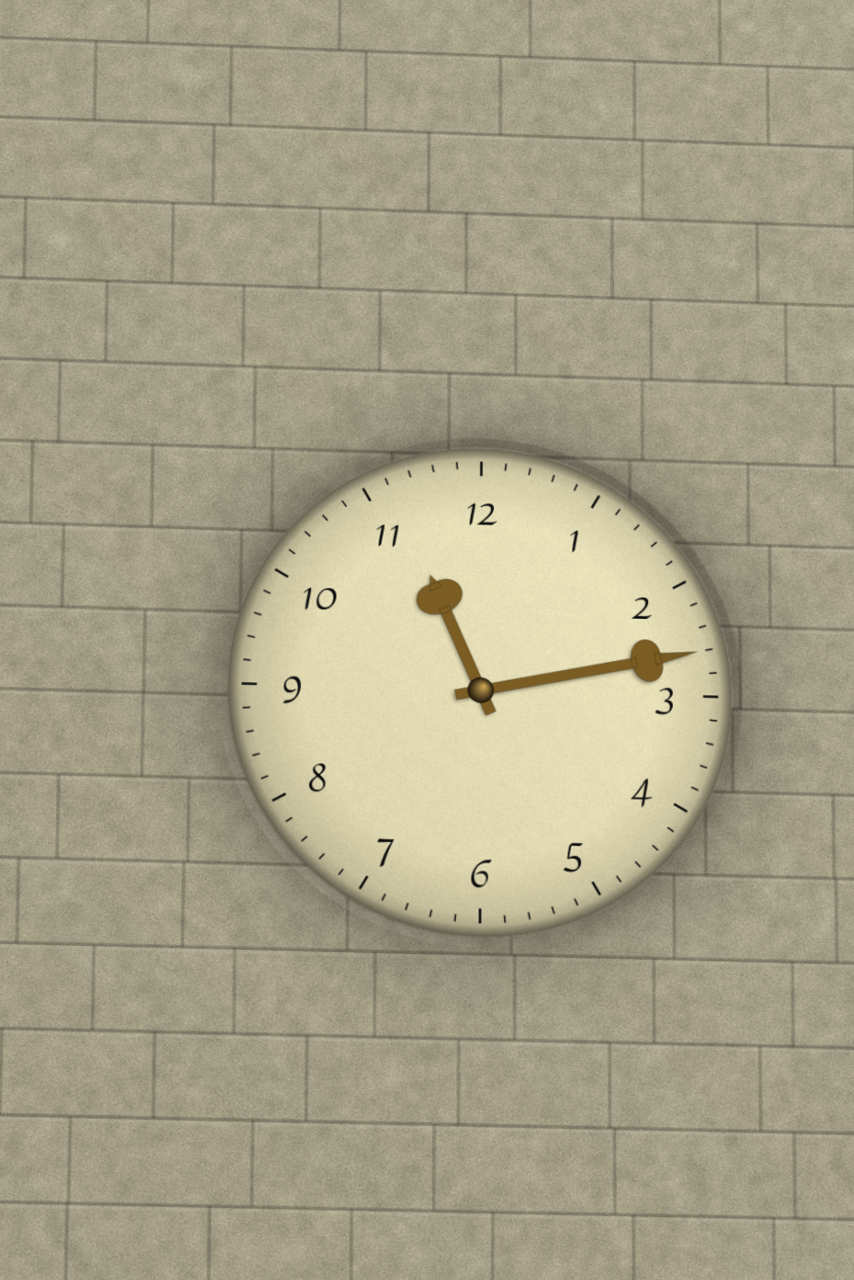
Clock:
11 h 13 min
